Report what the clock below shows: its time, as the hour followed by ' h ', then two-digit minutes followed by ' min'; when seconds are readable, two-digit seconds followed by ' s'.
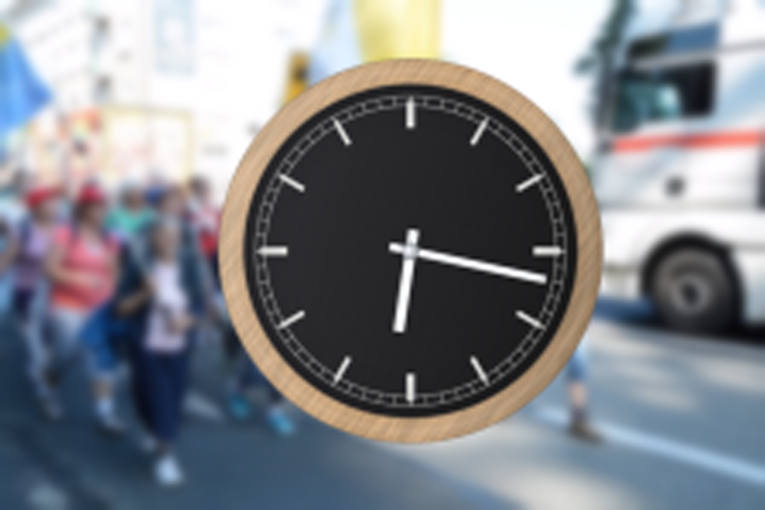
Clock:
6 h 17 min
